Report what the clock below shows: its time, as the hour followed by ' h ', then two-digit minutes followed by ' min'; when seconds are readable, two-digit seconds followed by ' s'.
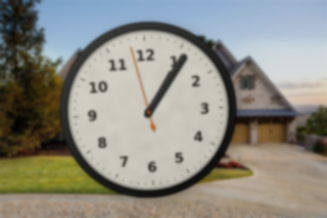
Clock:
1 h 05 min 58 s
